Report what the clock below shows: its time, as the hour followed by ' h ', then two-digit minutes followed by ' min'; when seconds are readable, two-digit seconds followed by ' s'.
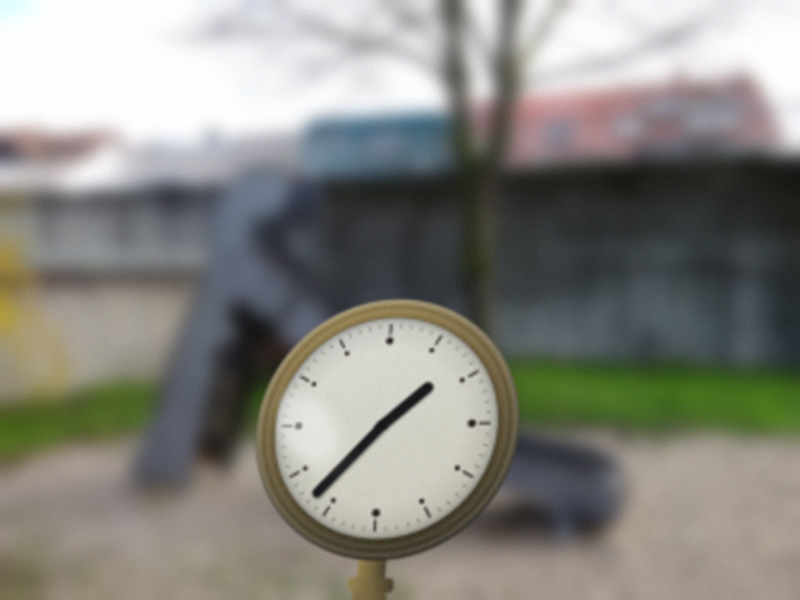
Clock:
1 h 37 min
